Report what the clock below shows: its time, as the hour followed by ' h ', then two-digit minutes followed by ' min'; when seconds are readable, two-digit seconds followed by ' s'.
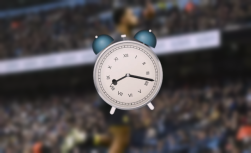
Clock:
8 h 18 min
